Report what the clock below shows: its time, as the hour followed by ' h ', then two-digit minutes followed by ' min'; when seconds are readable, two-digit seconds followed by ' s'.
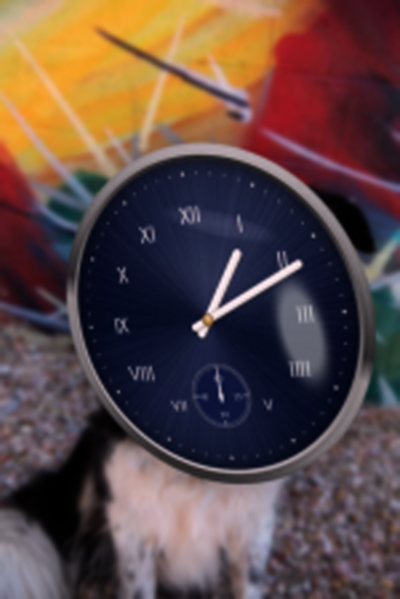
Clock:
1 h 11 min
